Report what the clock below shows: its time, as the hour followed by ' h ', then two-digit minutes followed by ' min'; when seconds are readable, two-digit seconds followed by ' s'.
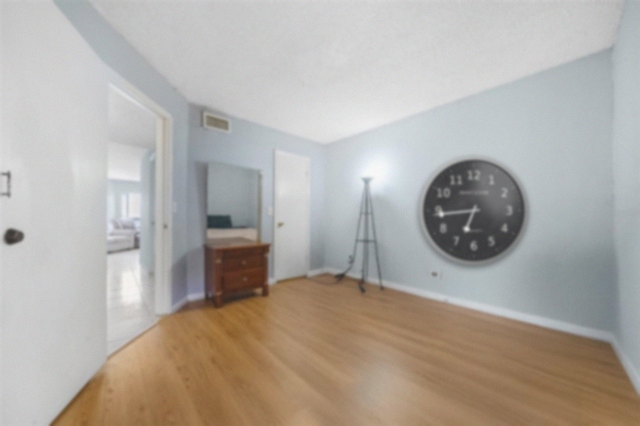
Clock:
6 h 44 min
